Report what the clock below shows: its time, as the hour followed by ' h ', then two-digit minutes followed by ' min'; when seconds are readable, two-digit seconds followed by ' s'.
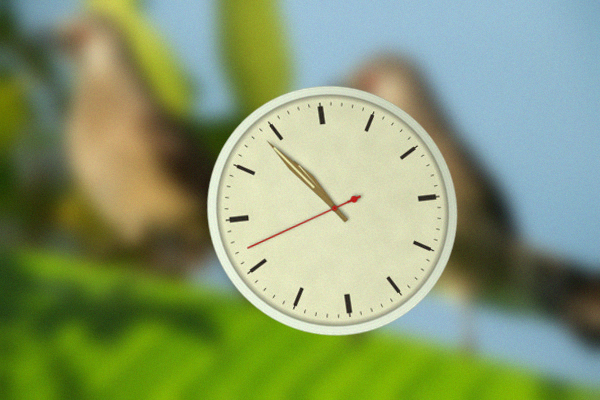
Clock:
10 h 53 min 42 s
